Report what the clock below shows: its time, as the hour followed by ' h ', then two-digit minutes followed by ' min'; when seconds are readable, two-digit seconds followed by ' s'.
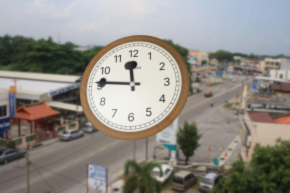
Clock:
11 h 46 min
